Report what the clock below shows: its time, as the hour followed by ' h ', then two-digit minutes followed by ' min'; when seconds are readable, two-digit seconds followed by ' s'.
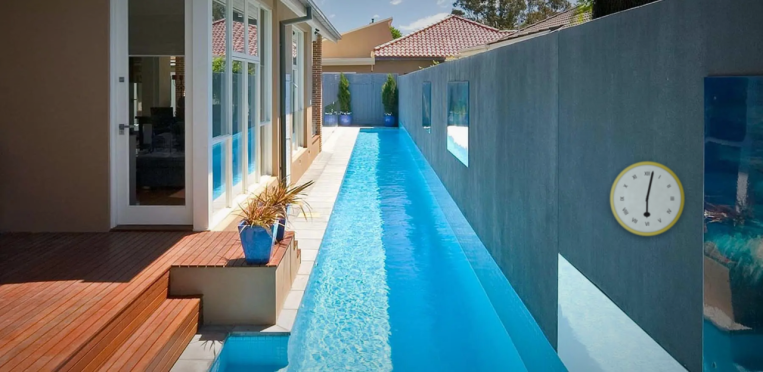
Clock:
6 h 02 min
